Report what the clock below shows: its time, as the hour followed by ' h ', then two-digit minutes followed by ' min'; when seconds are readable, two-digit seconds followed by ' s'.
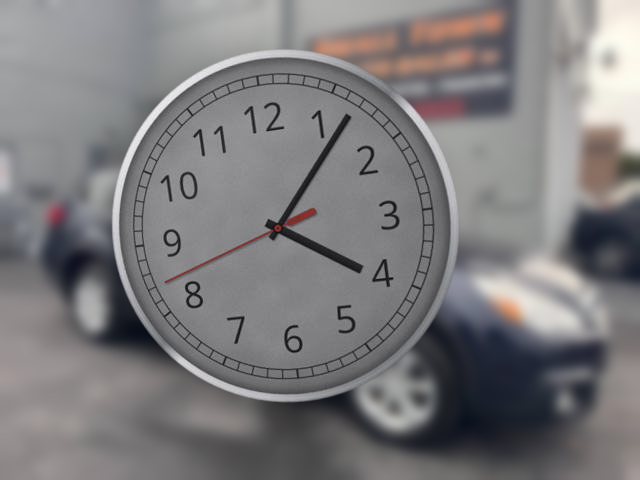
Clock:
4 h 06 min 42 s
